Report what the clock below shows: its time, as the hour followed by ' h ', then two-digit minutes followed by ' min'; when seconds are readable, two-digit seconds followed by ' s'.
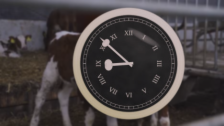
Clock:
8 h 52 min
